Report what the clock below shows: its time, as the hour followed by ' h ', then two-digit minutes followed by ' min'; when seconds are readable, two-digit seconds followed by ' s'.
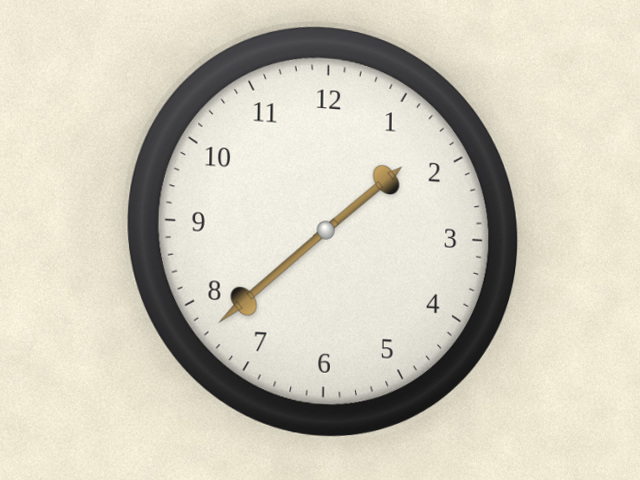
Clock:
1 h 38 min
